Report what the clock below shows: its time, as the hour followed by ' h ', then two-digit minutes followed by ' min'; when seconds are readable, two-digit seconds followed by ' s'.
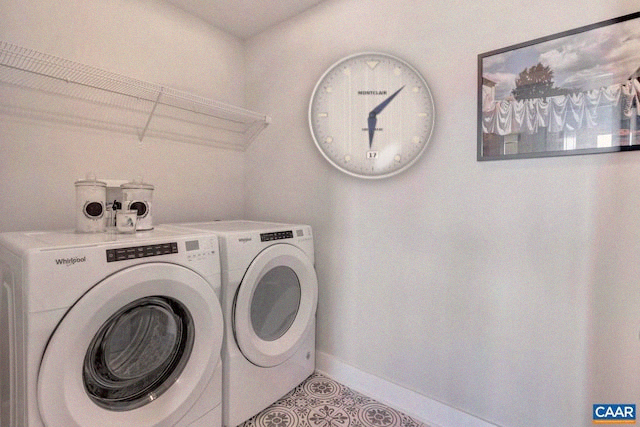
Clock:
6 h 08 min
